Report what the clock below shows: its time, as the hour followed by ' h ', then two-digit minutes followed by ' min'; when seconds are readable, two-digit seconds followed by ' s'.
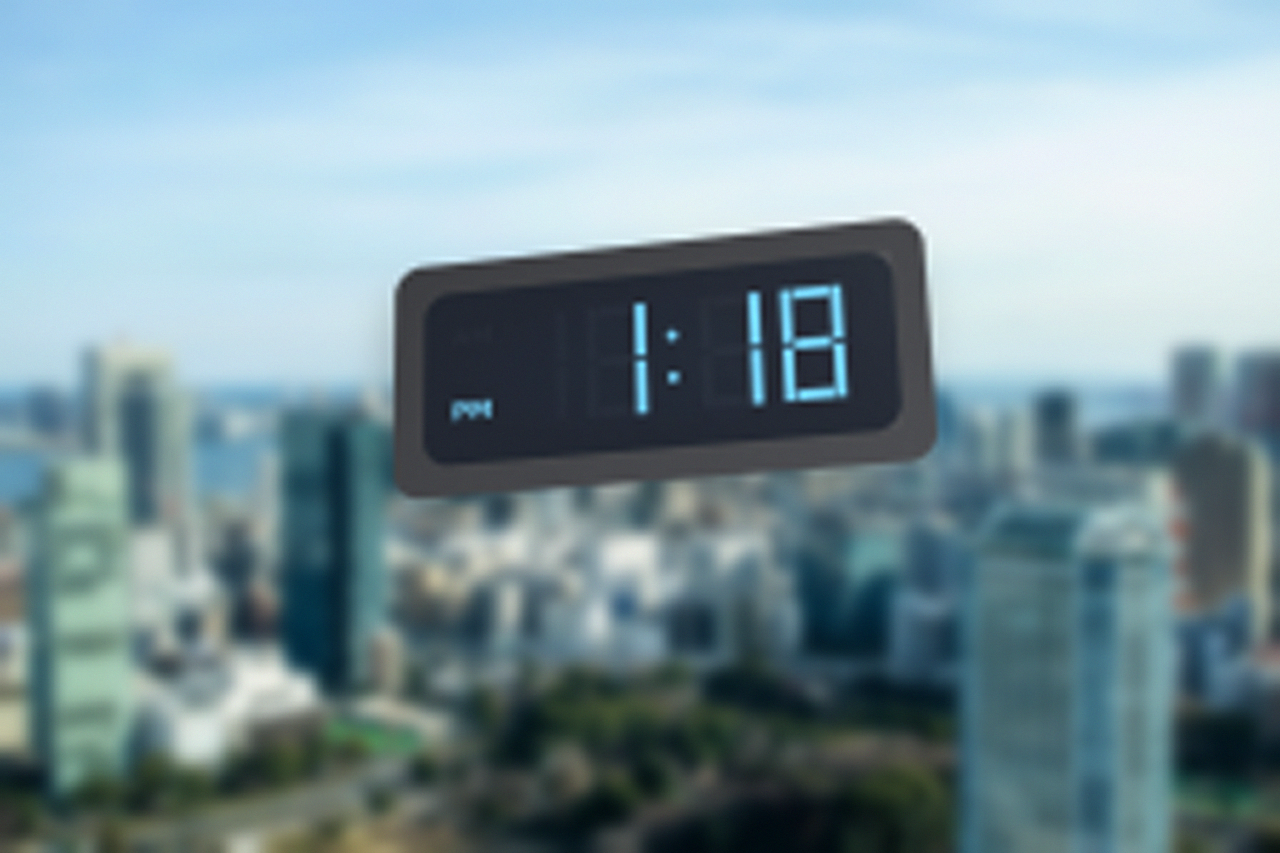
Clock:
1 h 18 min
